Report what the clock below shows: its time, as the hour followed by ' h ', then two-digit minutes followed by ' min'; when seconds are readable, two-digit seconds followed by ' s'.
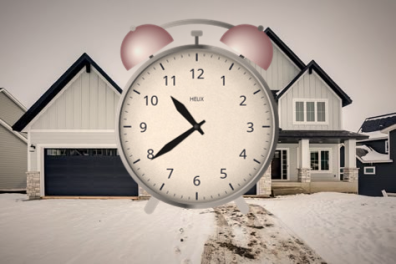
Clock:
10 h 39 min
